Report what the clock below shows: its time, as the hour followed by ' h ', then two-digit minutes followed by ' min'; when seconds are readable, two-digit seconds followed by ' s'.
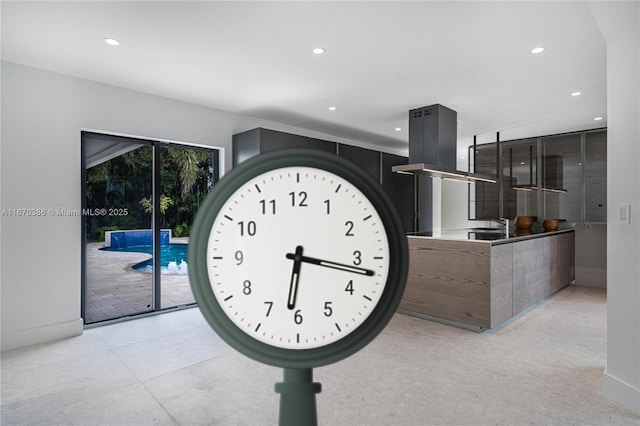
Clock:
6 h 17 min
